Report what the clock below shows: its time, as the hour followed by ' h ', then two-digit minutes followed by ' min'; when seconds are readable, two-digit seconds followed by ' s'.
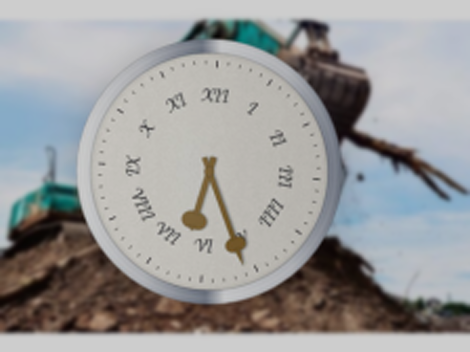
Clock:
6 h 26 min
